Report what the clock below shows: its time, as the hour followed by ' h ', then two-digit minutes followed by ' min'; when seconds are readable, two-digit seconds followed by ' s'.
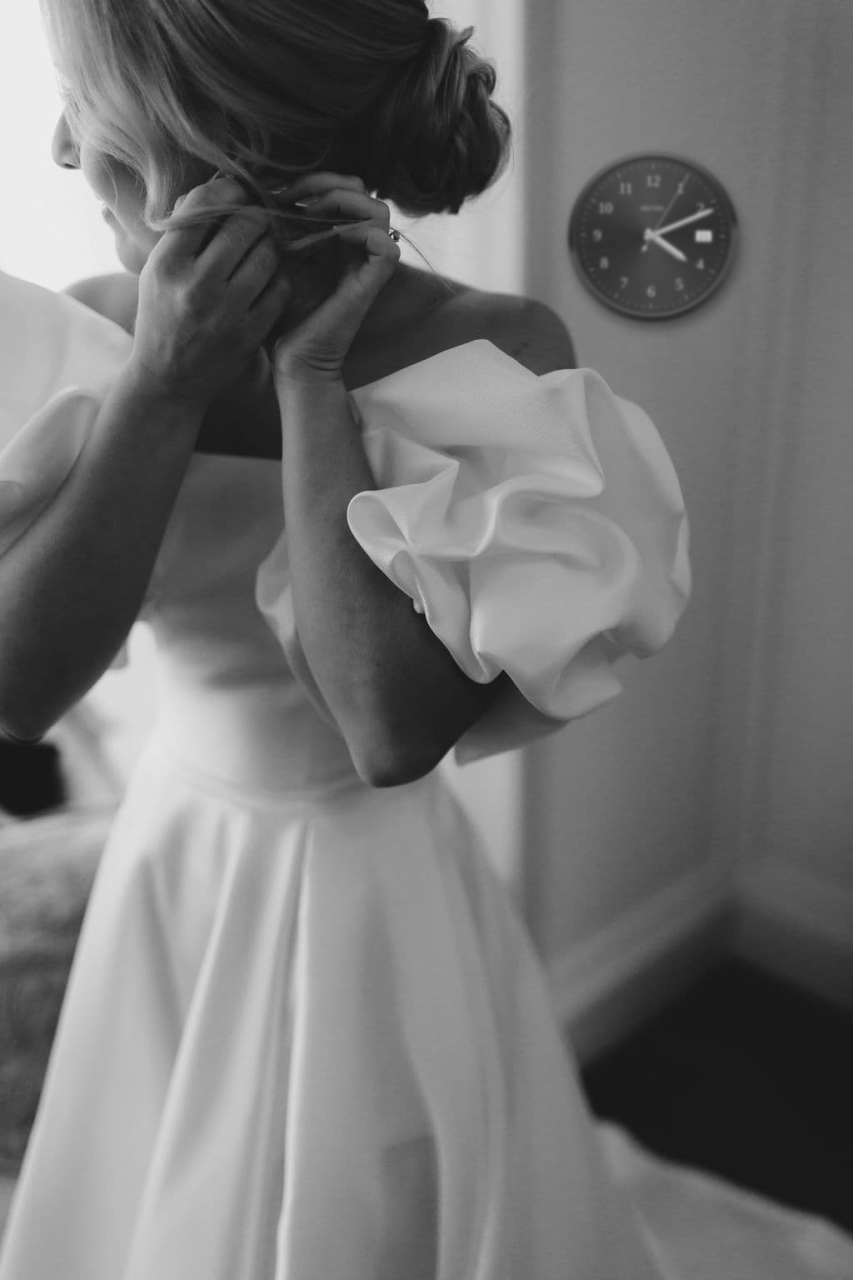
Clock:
4 h 11 min 05 s
